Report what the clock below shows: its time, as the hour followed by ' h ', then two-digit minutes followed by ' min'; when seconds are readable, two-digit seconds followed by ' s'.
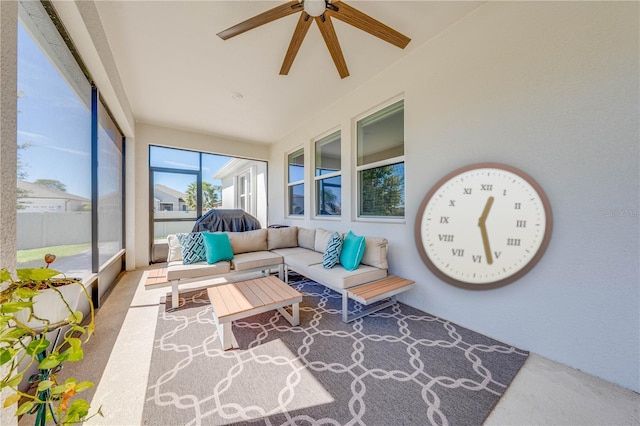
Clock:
12 h 27 min
